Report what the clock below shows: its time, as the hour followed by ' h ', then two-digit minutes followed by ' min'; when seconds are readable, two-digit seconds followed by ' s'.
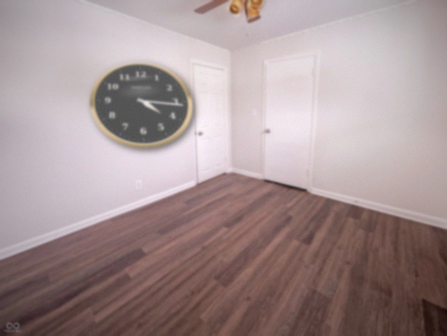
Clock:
4 h 16 min
